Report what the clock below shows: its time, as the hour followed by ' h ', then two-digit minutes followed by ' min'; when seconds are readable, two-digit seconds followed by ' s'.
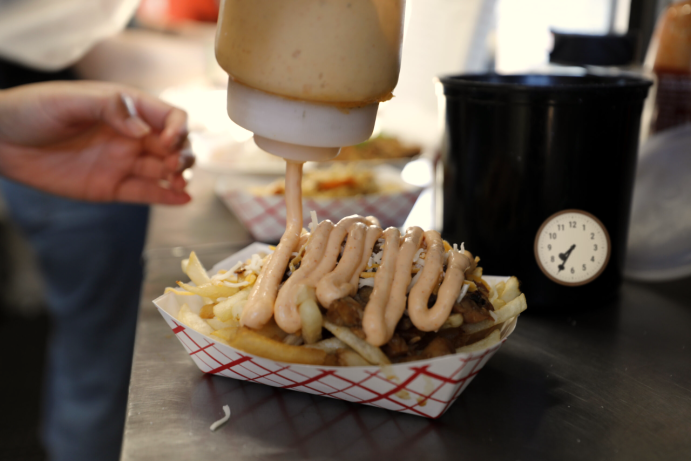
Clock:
7 h 35 min
